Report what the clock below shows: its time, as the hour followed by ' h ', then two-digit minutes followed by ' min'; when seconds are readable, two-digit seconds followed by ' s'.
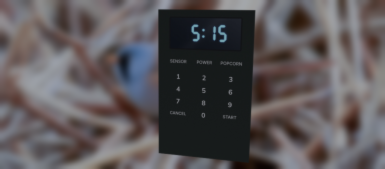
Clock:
5 h 15 min
